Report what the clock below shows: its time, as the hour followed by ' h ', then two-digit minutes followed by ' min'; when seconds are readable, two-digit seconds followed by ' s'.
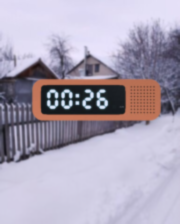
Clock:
0 h 26 min
